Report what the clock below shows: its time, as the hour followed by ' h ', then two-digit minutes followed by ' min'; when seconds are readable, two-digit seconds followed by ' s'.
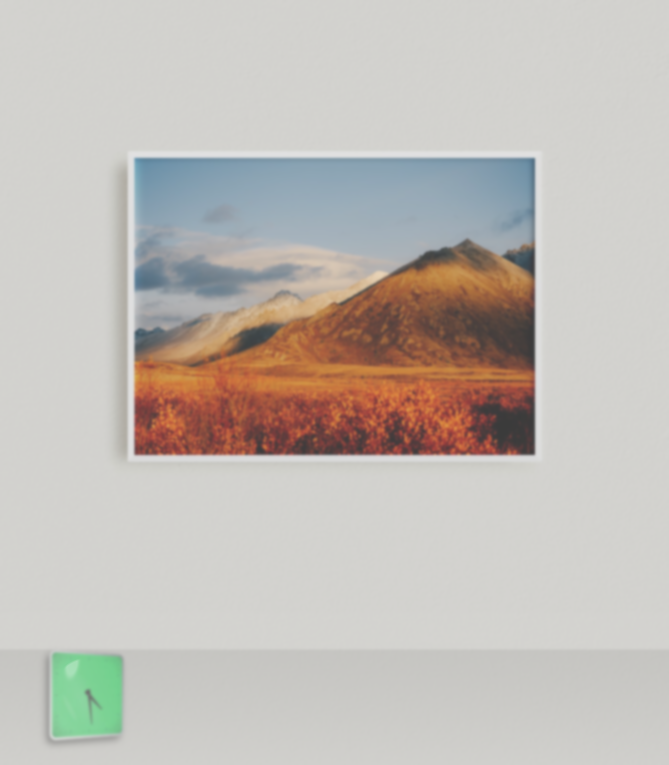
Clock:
4 h 29 min
